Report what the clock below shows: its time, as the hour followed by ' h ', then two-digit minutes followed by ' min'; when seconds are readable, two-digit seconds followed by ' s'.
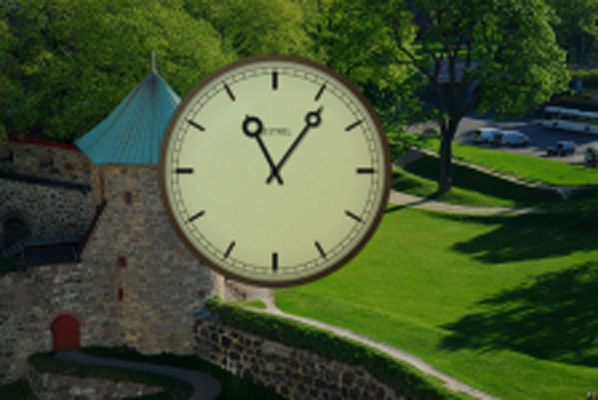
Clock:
11 h 06 min
